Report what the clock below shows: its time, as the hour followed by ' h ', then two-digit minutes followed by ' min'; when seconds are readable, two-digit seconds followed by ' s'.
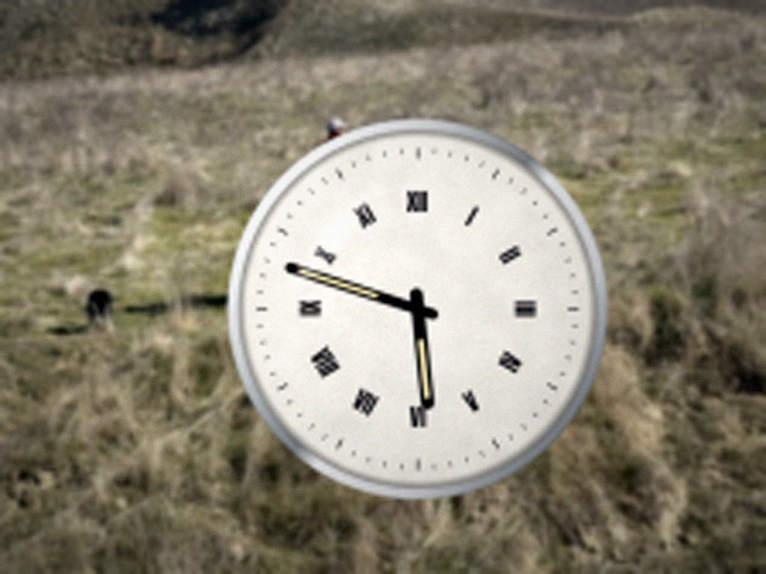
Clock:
5 h 48 min
